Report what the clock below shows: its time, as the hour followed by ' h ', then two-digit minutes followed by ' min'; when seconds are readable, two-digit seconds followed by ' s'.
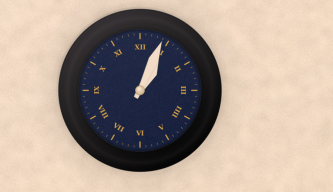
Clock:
1 h 04 min
